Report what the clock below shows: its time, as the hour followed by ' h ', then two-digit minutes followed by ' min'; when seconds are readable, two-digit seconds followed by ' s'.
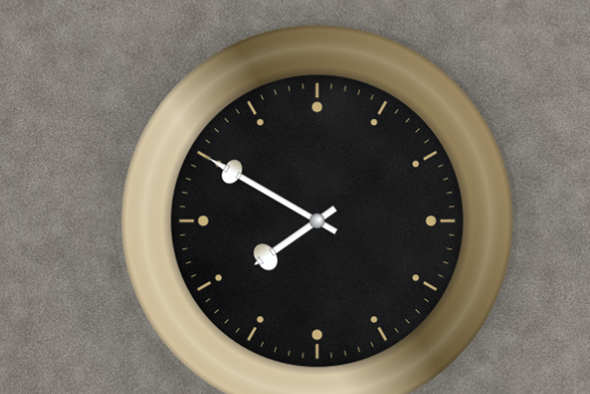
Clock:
7 h 50 min
